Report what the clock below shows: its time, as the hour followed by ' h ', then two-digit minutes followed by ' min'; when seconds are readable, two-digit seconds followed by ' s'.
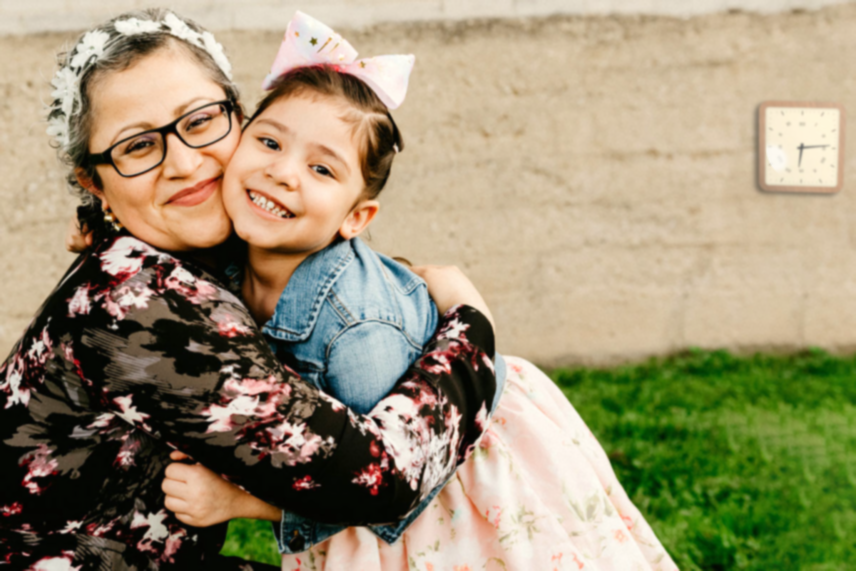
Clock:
6 h 14 min
